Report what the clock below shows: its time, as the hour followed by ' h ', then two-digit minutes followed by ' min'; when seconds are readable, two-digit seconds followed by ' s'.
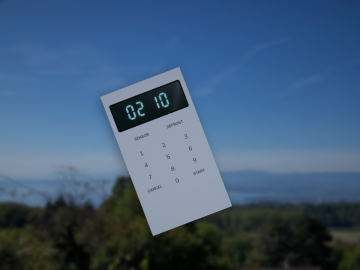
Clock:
2 h 10 min
